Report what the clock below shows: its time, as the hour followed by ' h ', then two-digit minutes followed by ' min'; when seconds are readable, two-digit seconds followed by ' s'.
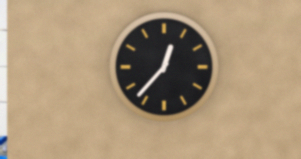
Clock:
12 h 37 min
